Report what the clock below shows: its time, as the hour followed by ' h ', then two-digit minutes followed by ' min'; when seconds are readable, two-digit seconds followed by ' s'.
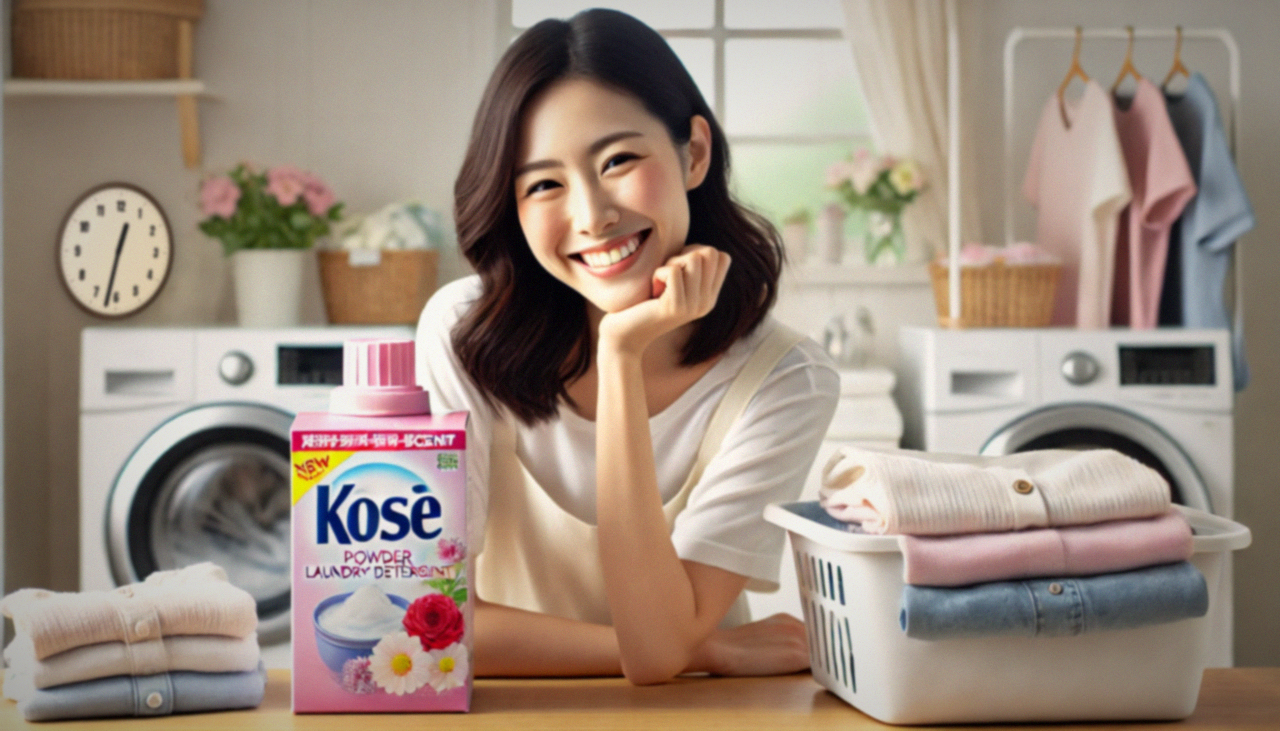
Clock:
12 h 32 min
